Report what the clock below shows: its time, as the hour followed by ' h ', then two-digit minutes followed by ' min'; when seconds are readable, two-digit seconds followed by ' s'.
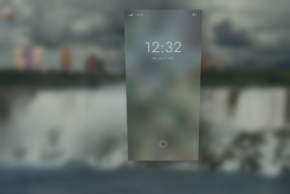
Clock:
12 h 32 min
